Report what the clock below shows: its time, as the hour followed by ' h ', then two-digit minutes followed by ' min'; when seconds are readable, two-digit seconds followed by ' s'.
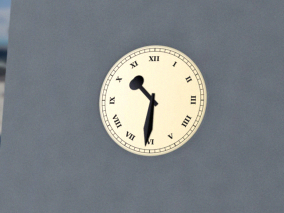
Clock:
10 h 31 min
